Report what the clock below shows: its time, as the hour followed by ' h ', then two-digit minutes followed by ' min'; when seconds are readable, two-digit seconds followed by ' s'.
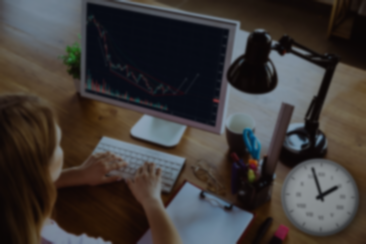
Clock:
1 h 57 min
